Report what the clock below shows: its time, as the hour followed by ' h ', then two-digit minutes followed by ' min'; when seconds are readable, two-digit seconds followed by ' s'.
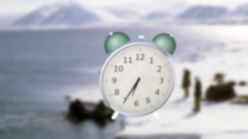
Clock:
6 h 35 min
